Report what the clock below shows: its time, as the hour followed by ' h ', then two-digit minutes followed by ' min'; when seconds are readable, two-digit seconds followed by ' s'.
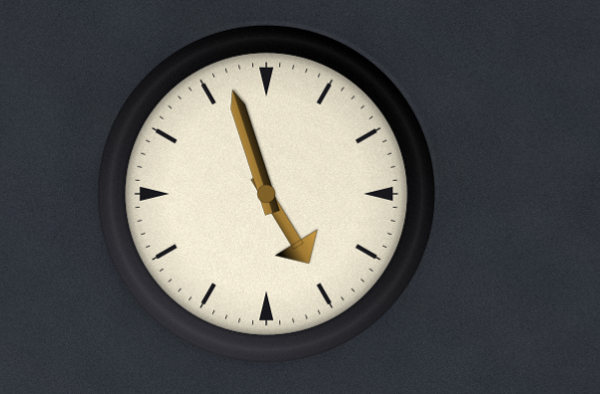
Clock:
4 h 57 min
